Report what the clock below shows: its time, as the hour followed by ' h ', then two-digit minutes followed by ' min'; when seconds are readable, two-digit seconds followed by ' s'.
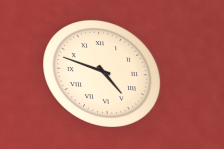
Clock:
4 h 48 min
